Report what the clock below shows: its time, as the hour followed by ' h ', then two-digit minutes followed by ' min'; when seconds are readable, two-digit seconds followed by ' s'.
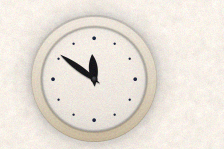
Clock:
11 h 51 min
